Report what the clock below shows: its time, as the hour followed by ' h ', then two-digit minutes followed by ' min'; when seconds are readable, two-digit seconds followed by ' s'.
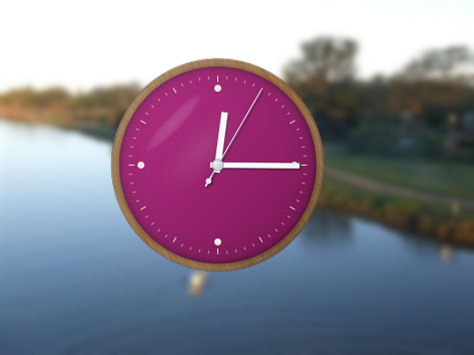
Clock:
12 h 15 min 05 s
